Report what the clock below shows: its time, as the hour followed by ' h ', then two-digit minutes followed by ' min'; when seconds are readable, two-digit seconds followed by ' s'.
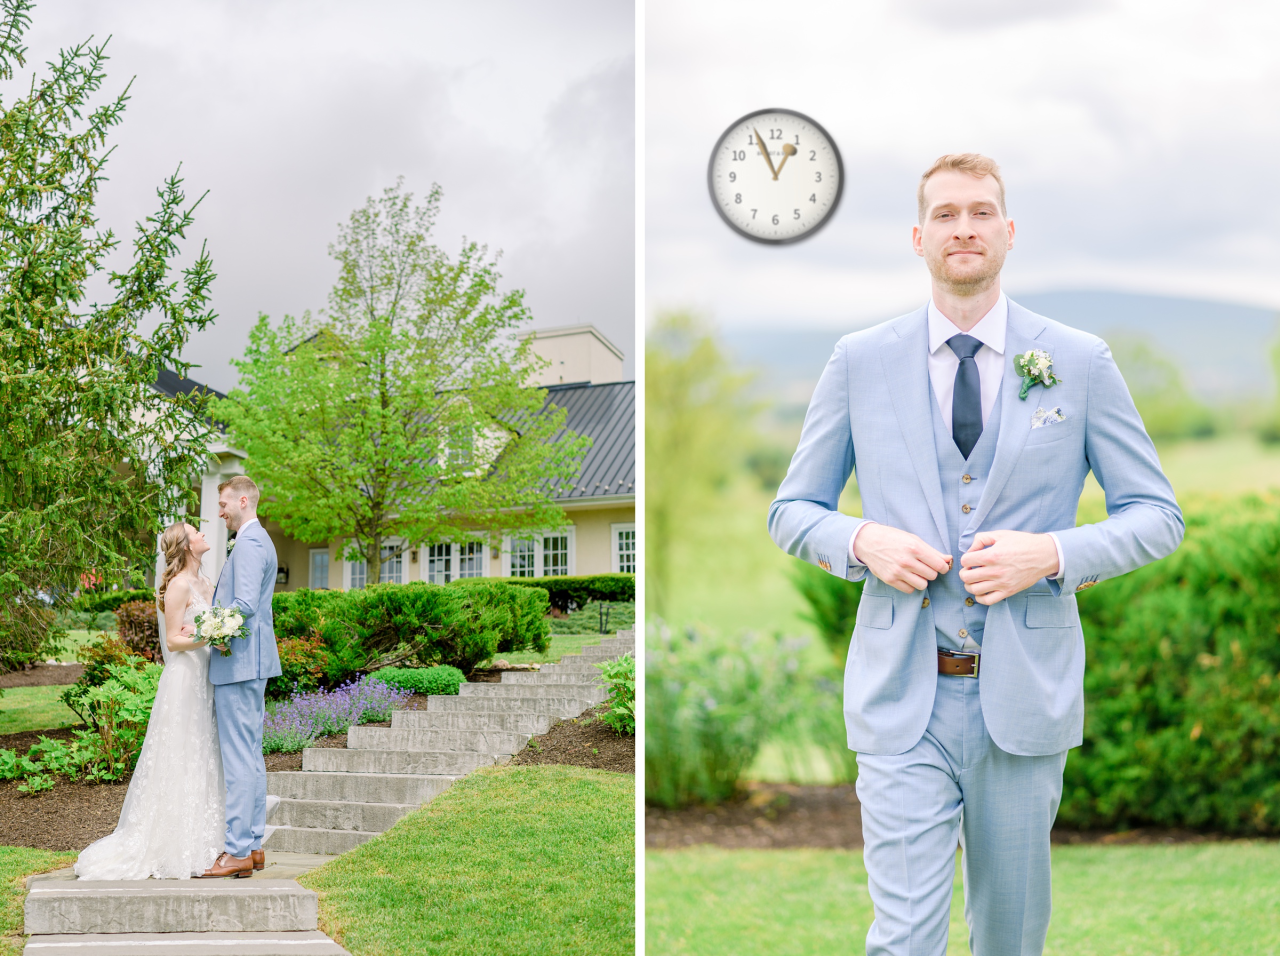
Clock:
12 h 56 min
